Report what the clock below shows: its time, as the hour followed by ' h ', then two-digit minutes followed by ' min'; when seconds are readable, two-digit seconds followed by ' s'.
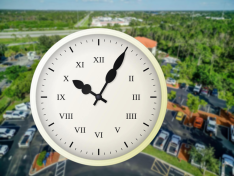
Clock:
10 h 05 min
